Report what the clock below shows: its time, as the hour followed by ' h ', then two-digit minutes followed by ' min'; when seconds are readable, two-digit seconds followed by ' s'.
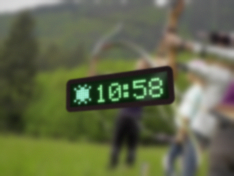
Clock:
10 h 58 min
